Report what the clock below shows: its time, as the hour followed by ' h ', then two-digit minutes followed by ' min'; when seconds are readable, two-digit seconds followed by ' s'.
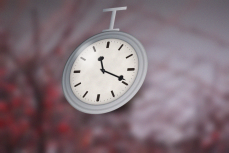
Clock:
11 h 19 min
